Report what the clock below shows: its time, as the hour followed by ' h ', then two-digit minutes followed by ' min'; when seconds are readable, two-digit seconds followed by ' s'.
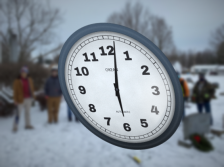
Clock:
6 h 02 min
